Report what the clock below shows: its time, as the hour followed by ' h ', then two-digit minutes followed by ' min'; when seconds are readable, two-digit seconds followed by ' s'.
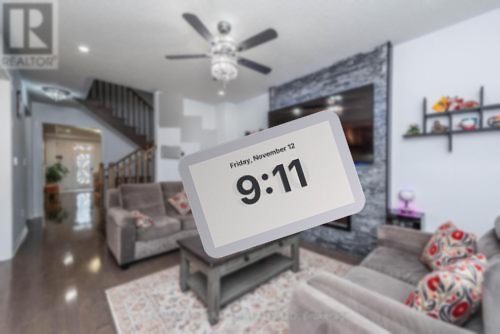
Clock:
9 h 11 min
